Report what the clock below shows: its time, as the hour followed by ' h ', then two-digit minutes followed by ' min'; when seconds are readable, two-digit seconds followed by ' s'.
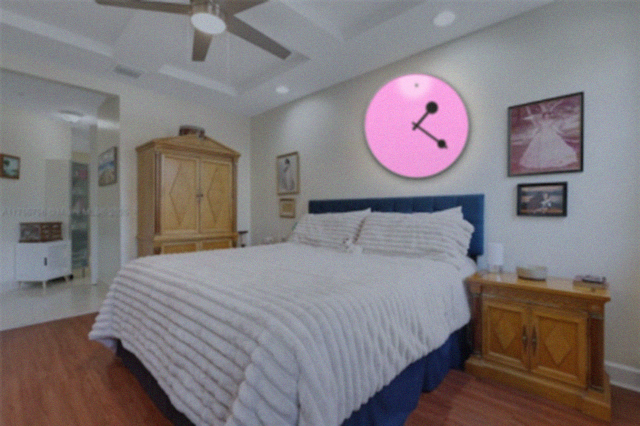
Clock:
1 h 21 min
